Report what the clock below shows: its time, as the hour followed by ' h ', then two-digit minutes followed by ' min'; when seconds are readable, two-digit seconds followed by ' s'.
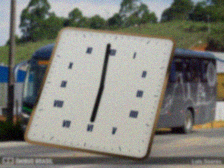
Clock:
5 h 59 min
